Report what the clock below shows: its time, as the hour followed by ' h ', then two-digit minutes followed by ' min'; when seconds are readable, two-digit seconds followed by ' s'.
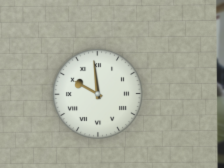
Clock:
9 h 59 min
